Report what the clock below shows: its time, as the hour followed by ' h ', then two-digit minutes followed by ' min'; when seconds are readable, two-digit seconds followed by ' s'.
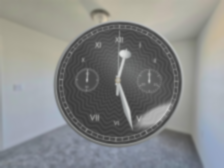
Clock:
12 h 27 min
